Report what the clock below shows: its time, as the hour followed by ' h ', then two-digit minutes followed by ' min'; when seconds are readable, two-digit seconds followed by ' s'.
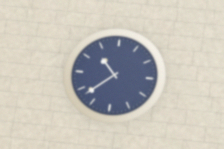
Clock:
10 h 38 min
